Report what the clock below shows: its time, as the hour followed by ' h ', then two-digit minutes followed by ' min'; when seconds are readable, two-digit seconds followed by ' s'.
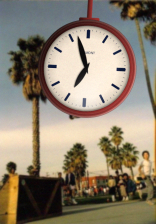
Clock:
6 h 57 min
